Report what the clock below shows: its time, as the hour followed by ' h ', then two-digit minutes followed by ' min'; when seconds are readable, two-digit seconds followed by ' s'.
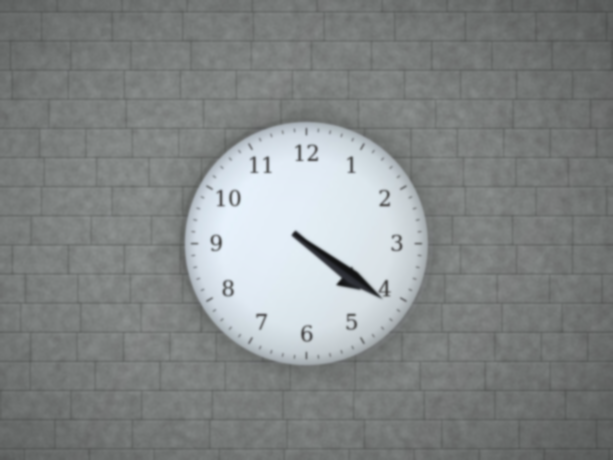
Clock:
4 h 21 min
